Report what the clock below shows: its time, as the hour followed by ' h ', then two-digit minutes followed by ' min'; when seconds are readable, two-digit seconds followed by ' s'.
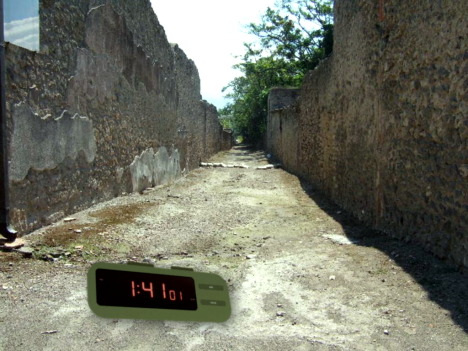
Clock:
1 h 41 min 01 s
